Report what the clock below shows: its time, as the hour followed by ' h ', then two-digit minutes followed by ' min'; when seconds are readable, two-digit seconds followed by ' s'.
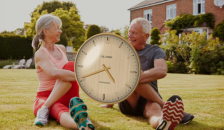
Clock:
4 h 41 min
